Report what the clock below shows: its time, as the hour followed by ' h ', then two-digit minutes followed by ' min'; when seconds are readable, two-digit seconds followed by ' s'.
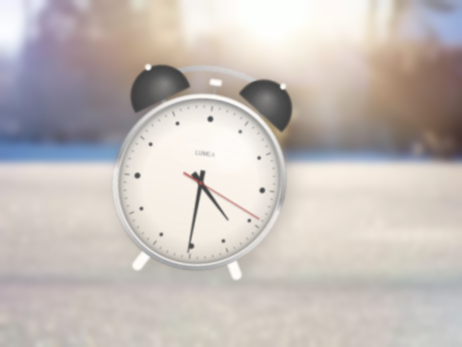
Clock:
4 h 30 min 19 s
